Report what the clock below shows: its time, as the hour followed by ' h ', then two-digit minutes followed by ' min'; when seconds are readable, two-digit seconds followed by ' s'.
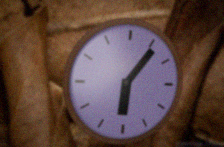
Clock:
6 h 06 min
